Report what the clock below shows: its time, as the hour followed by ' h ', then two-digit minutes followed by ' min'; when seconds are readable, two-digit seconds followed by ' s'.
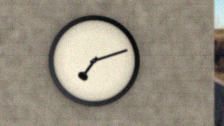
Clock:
7 h 12 min
